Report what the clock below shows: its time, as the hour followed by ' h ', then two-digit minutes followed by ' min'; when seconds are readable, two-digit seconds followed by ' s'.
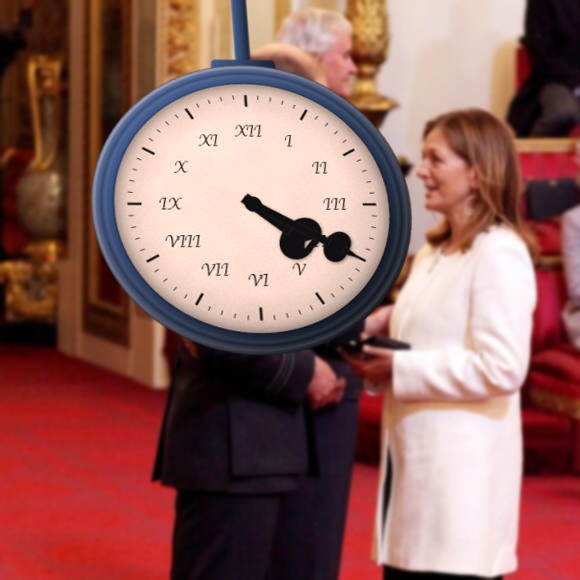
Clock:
4 h 20 min
